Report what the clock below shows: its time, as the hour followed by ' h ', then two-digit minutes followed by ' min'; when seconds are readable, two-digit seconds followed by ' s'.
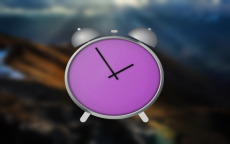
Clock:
1 h 55 min
